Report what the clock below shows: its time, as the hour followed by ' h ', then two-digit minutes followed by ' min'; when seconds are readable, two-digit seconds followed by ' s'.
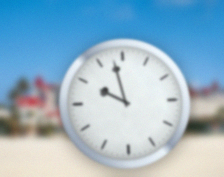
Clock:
9 h 58 min
